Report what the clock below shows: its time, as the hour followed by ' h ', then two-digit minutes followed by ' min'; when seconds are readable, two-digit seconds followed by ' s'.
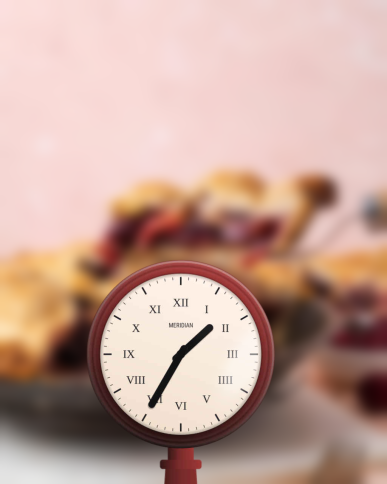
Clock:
1 h 35 min
